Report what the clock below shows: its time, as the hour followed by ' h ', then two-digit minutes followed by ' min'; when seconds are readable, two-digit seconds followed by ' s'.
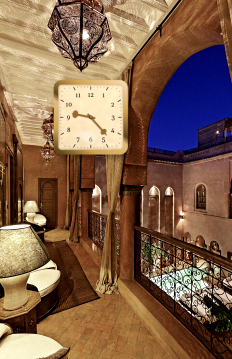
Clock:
9 h 23 min
